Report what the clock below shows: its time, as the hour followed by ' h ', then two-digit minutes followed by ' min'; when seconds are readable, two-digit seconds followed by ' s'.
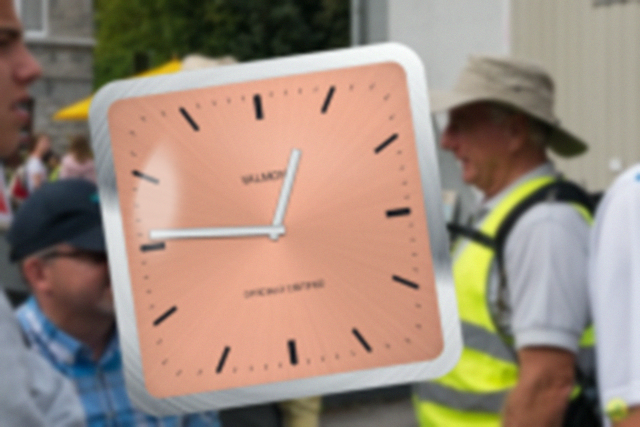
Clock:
12 h 46 min
